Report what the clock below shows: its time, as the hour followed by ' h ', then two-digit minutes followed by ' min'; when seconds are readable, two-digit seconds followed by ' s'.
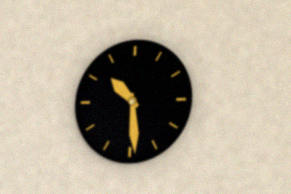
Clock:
10 h 29 min
